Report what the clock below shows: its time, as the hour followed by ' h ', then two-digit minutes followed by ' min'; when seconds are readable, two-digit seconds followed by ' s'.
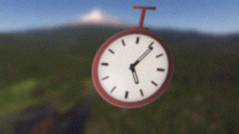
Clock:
5 h 06 min
